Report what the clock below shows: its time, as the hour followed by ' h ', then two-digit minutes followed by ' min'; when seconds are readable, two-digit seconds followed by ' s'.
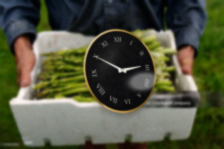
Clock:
2 h 50 min
